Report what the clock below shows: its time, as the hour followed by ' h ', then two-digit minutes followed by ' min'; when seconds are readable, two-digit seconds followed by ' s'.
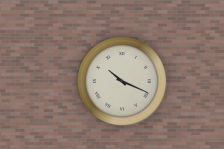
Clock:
10 h 19 min
